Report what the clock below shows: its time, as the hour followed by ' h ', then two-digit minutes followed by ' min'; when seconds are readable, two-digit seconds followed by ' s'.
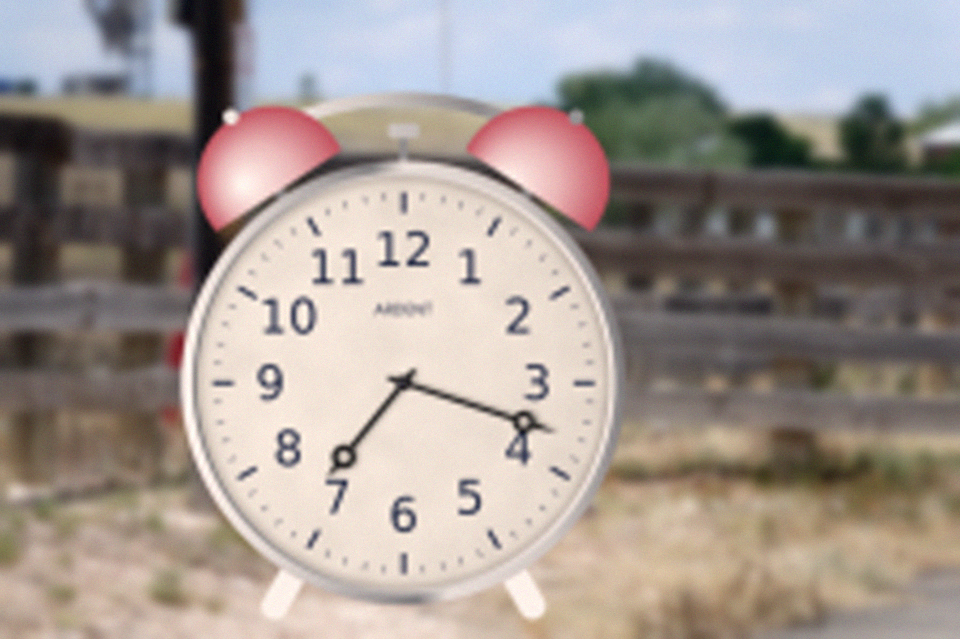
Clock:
7 h 18 min
